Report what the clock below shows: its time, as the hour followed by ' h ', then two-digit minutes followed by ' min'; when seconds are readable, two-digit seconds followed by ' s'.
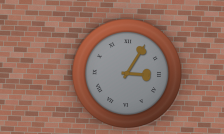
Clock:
3 h 05 min
